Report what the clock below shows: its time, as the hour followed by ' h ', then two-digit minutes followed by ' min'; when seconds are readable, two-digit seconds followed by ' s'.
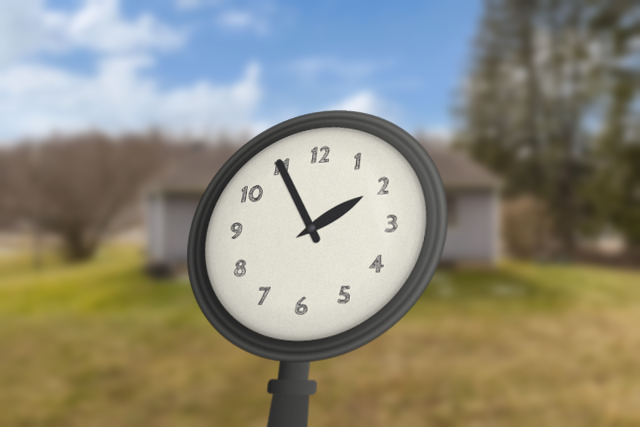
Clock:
1 h 55 min
